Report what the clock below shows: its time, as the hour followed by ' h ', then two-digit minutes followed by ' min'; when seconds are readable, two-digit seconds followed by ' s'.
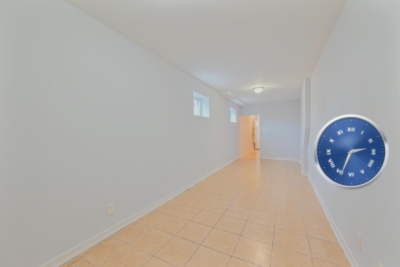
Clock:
2 h 34 min
